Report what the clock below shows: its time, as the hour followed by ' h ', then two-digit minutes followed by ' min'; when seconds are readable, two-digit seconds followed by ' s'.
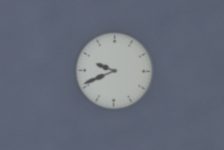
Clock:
9 h 41 min
